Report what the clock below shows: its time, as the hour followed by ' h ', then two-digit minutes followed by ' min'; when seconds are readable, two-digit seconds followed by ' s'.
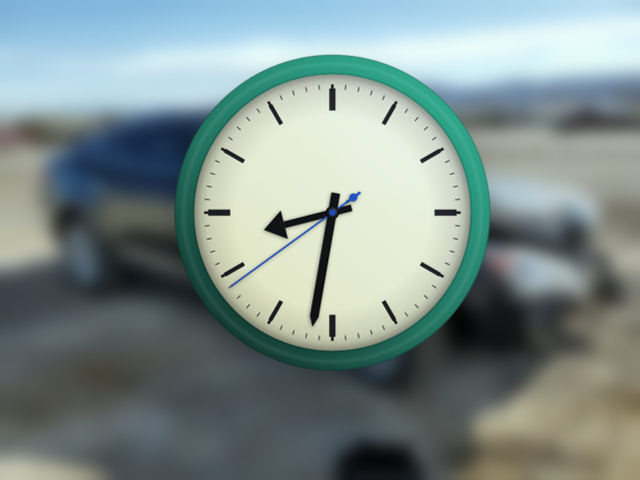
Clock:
8 h 31 min 39 s
